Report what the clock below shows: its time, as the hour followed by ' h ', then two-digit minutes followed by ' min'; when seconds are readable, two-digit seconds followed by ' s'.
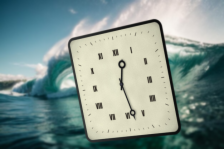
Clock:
12 h 28 min
